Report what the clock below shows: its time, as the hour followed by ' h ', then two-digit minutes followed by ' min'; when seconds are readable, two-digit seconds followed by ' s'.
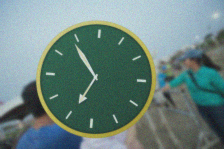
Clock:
6 h 54 min
